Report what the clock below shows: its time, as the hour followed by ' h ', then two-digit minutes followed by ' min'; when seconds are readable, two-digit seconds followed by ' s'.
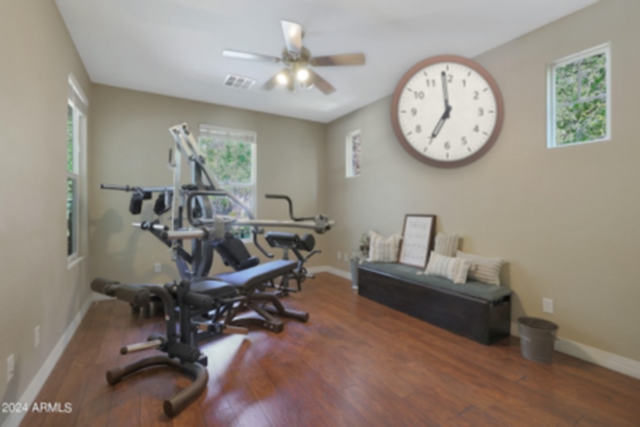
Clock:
6 h 59 min
